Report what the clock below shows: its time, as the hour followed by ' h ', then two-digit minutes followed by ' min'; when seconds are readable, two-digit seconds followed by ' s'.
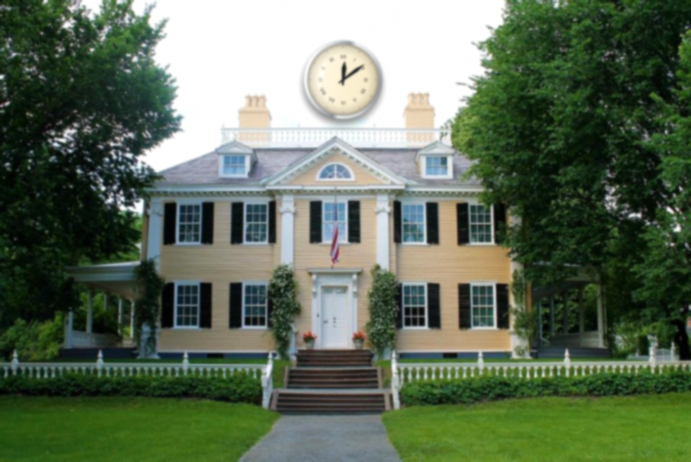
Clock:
12 h 09 min
